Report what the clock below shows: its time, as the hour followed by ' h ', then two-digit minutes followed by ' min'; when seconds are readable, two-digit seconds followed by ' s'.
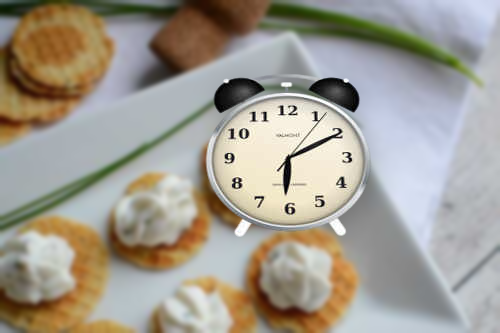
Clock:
6 h 10 min 06 s
